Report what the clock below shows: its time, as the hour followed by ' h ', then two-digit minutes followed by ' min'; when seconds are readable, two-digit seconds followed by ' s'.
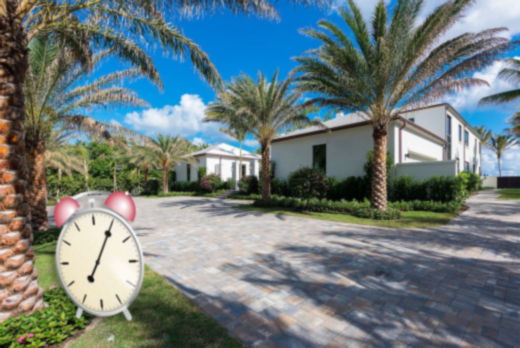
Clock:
7 h 05 min
